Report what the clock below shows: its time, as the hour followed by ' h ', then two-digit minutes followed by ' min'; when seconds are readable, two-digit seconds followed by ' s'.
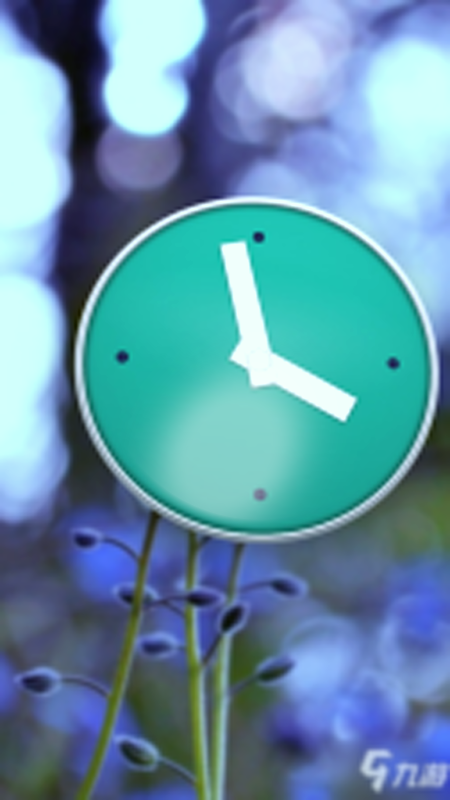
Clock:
3 h 58 min
